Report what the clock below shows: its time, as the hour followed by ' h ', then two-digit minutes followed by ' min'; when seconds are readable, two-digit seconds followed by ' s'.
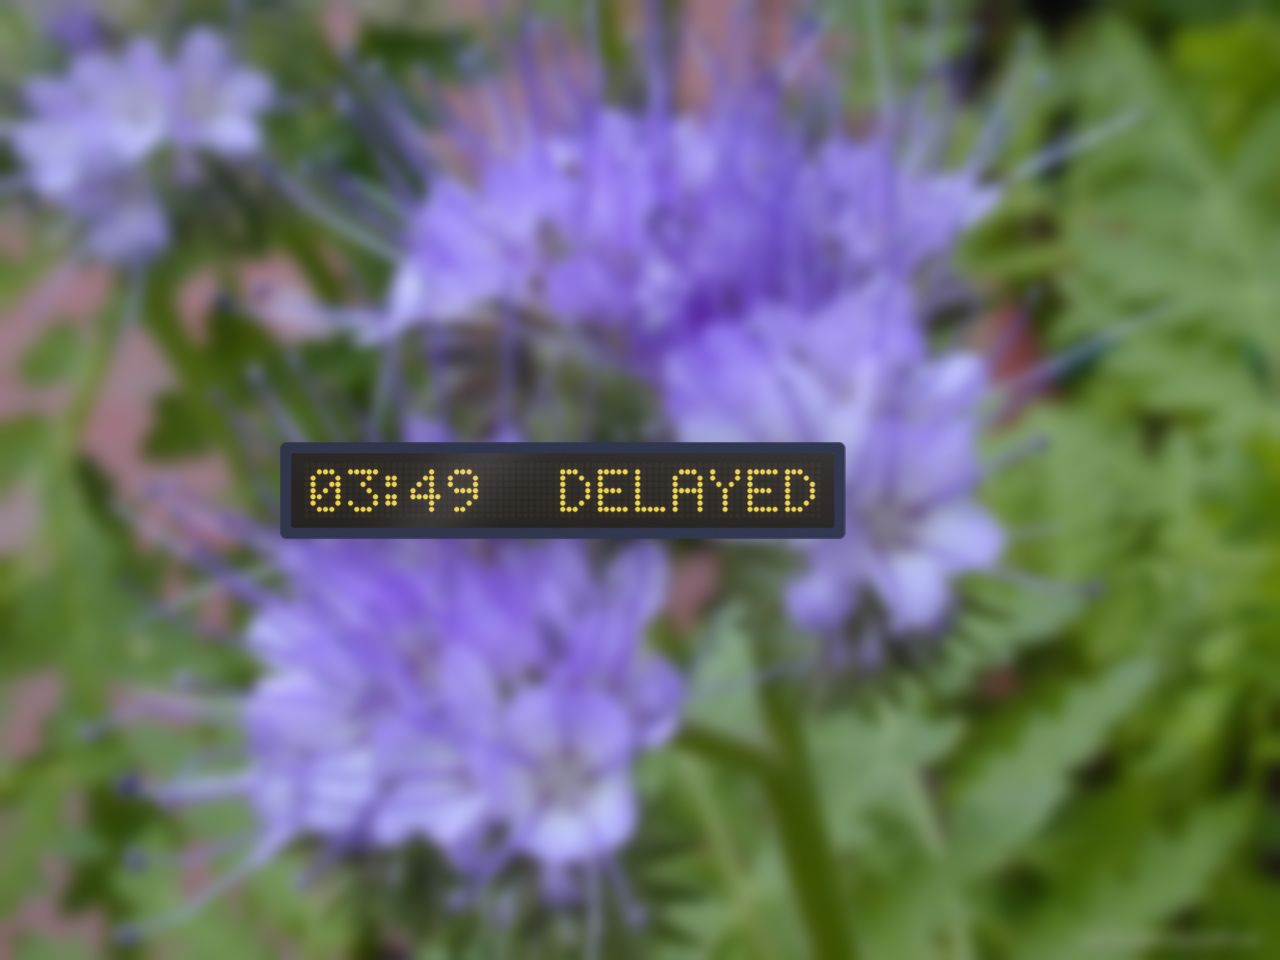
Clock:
3 h 49 min
